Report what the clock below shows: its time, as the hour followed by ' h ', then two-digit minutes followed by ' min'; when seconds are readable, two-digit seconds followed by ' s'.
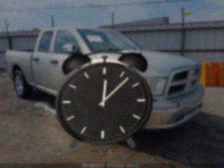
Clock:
12 h 07 min
